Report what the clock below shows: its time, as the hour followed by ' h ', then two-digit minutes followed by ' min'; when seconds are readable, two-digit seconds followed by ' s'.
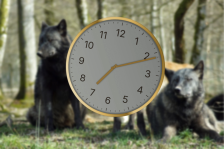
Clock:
7 h 11 min
